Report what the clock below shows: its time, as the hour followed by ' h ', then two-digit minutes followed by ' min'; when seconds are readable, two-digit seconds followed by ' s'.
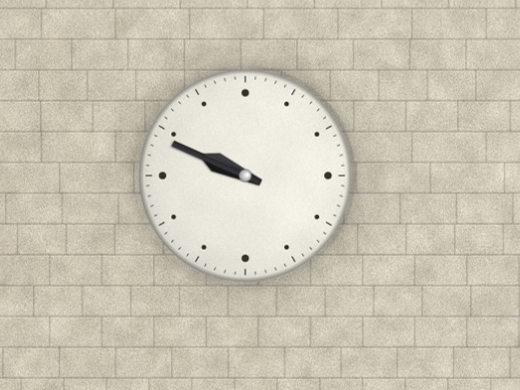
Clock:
9 h 49 min
